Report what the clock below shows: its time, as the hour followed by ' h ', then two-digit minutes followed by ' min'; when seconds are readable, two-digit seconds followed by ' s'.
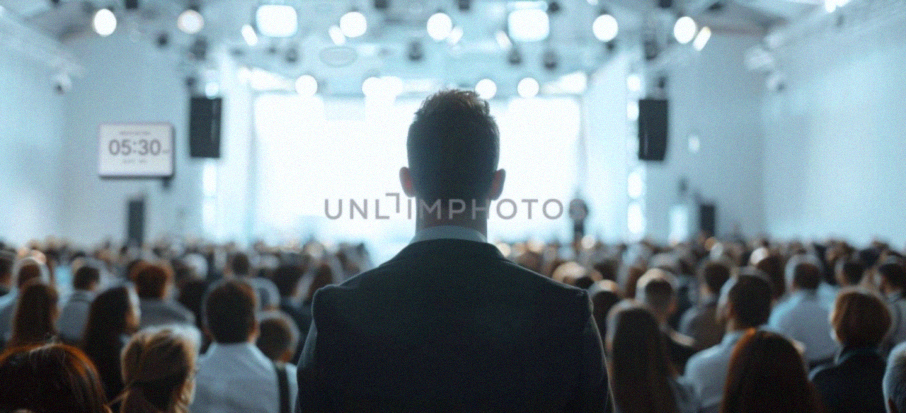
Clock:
5 h 30 min
